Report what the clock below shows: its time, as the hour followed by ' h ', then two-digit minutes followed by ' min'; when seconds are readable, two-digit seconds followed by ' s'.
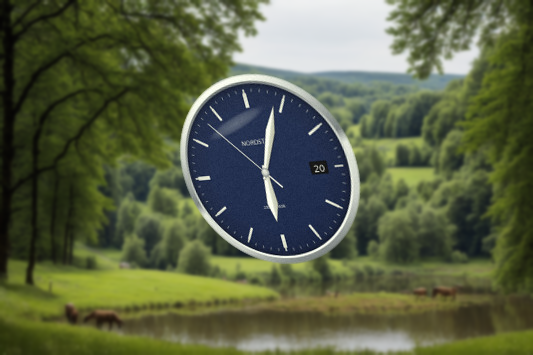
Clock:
6 h 03 min 53 s
